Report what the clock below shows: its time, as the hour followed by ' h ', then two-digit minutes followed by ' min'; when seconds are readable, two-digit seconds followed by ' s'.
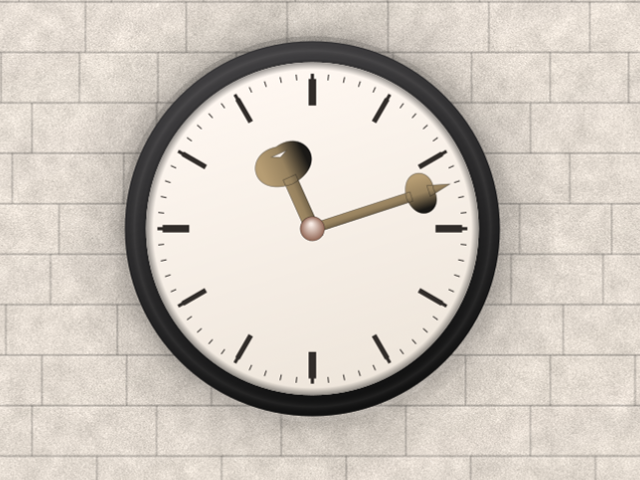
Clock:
11 h 12 min
